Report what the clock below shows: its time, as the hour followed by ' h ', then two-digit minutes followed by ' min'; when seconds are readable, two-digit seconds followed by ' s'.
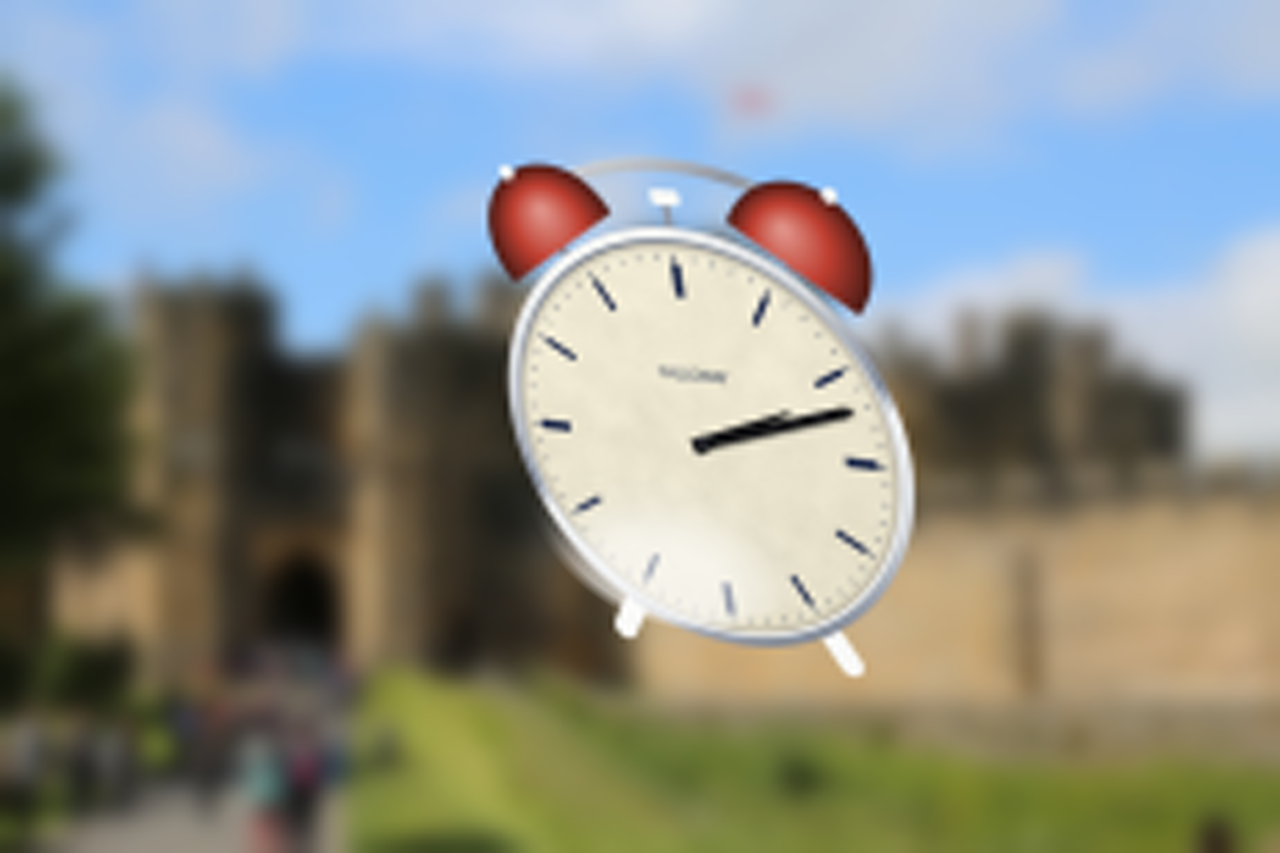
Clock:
2 h 12 min
